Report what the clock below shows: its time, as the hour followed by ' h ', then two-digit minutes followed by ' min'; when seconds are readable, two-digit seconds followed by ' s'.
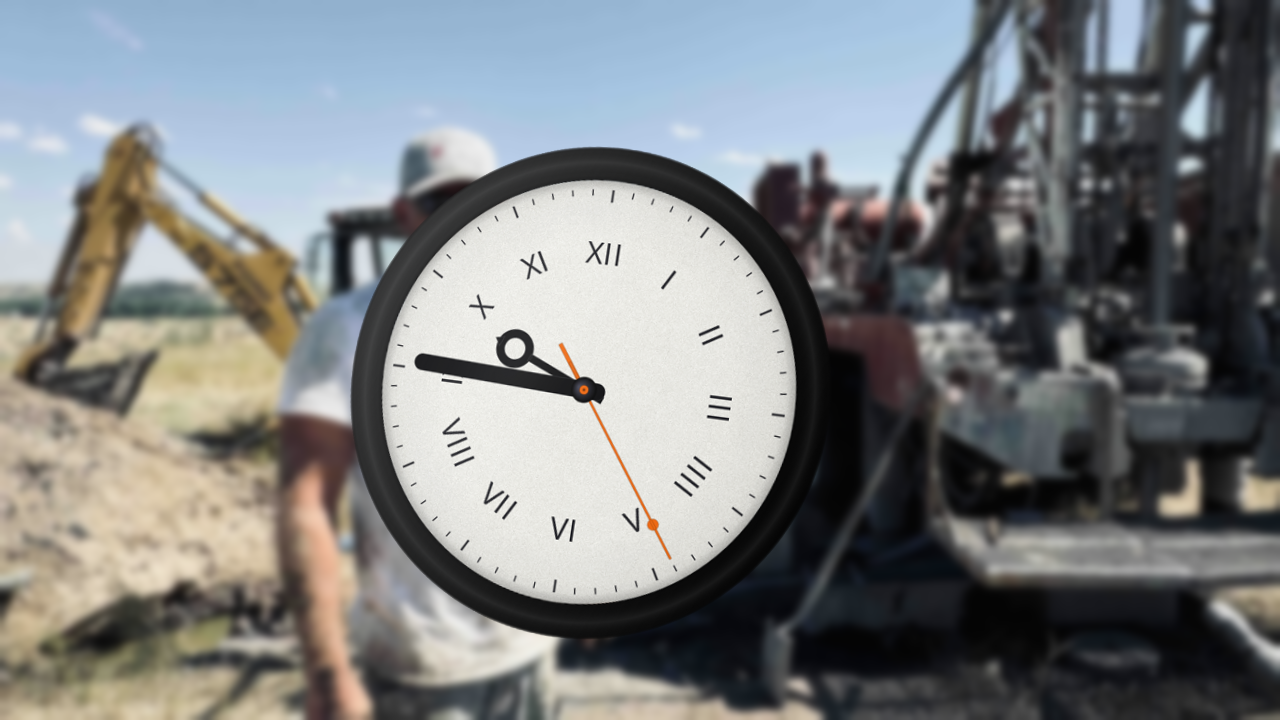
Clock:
9 h 45 min 24 s
